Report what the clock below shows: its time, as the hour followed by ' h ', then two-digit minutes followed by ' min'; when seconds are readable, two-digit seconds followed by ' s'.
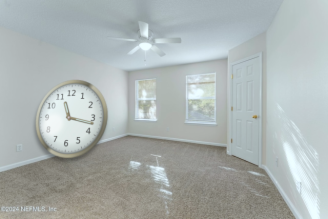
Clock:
11 h 17 min
